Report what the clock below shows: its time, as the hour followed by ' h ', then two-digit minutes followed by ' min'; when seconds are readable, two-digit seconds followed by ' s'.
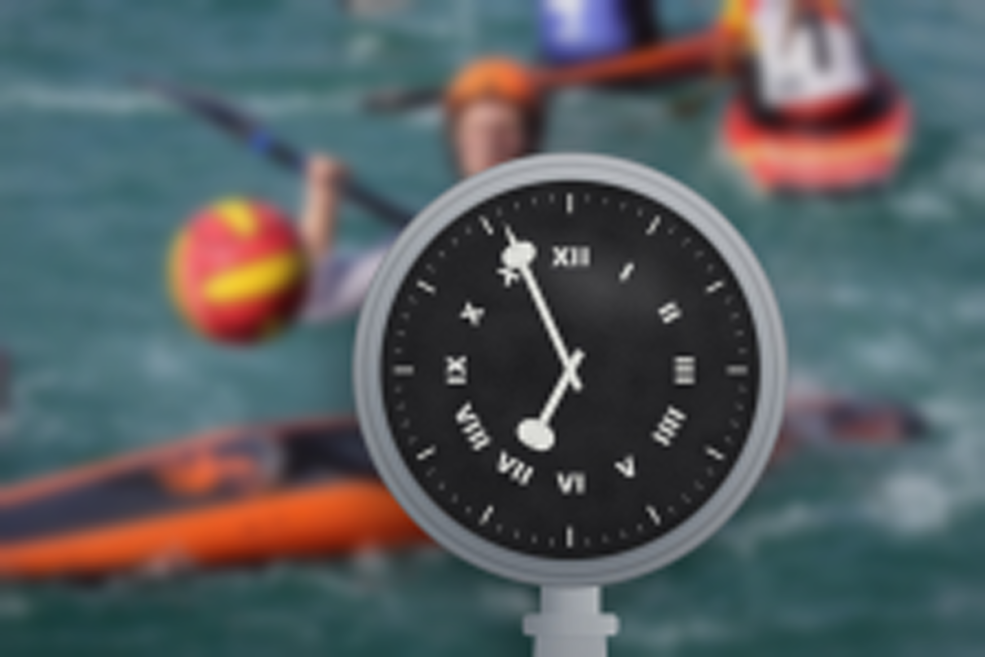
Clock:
6 h 56 min
